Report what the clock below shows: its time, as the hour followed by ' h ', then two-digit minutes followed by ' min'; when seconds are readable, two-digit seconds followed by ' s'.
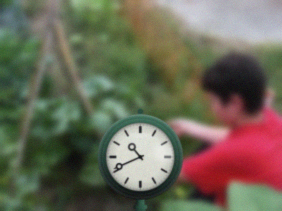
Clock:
10 h 41 min
